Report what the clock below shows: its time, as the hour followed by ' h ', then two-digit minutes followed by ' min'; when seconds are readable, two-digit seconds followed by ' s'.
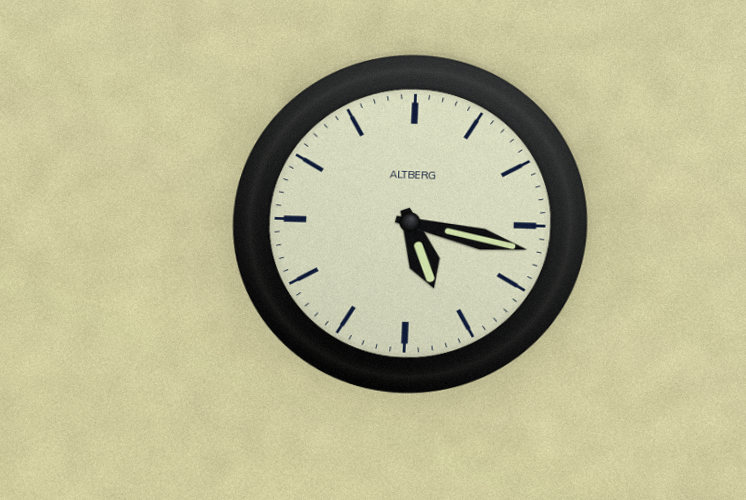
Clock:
5 h 17 min
